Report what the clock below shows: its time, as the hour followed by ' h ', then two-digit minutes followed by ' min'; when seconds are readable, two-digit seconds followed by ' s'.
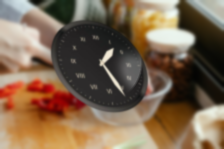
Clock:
1 h 26 min
